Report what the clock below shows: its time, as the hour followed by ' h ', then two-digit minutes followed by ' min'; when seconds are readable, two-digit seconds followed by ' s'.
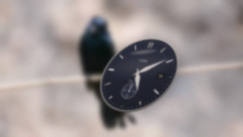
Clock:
5 h 09 min
